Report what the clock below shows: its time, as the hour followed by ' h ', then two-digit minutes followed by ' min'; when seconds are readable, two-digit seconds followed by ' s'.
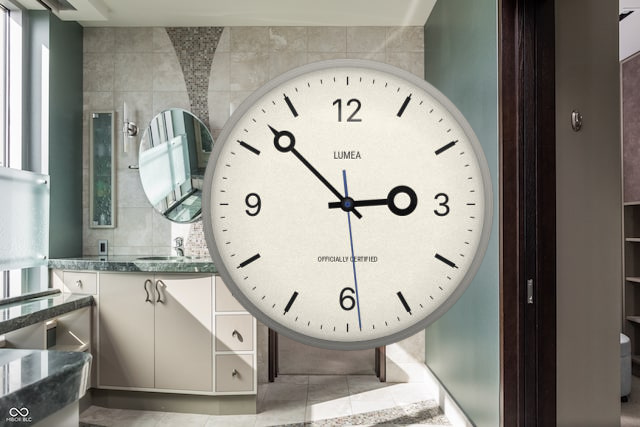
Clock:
2 h 52 min 29 s
